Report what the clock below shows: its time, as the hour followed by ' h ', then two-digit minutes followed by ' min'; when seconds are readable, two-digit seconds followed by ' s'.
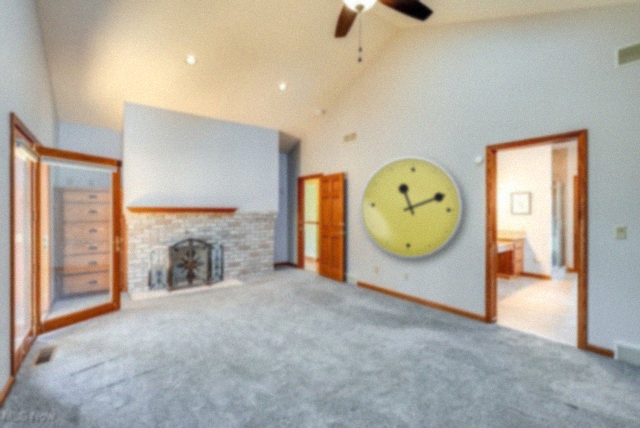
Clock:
11 h 11 min
